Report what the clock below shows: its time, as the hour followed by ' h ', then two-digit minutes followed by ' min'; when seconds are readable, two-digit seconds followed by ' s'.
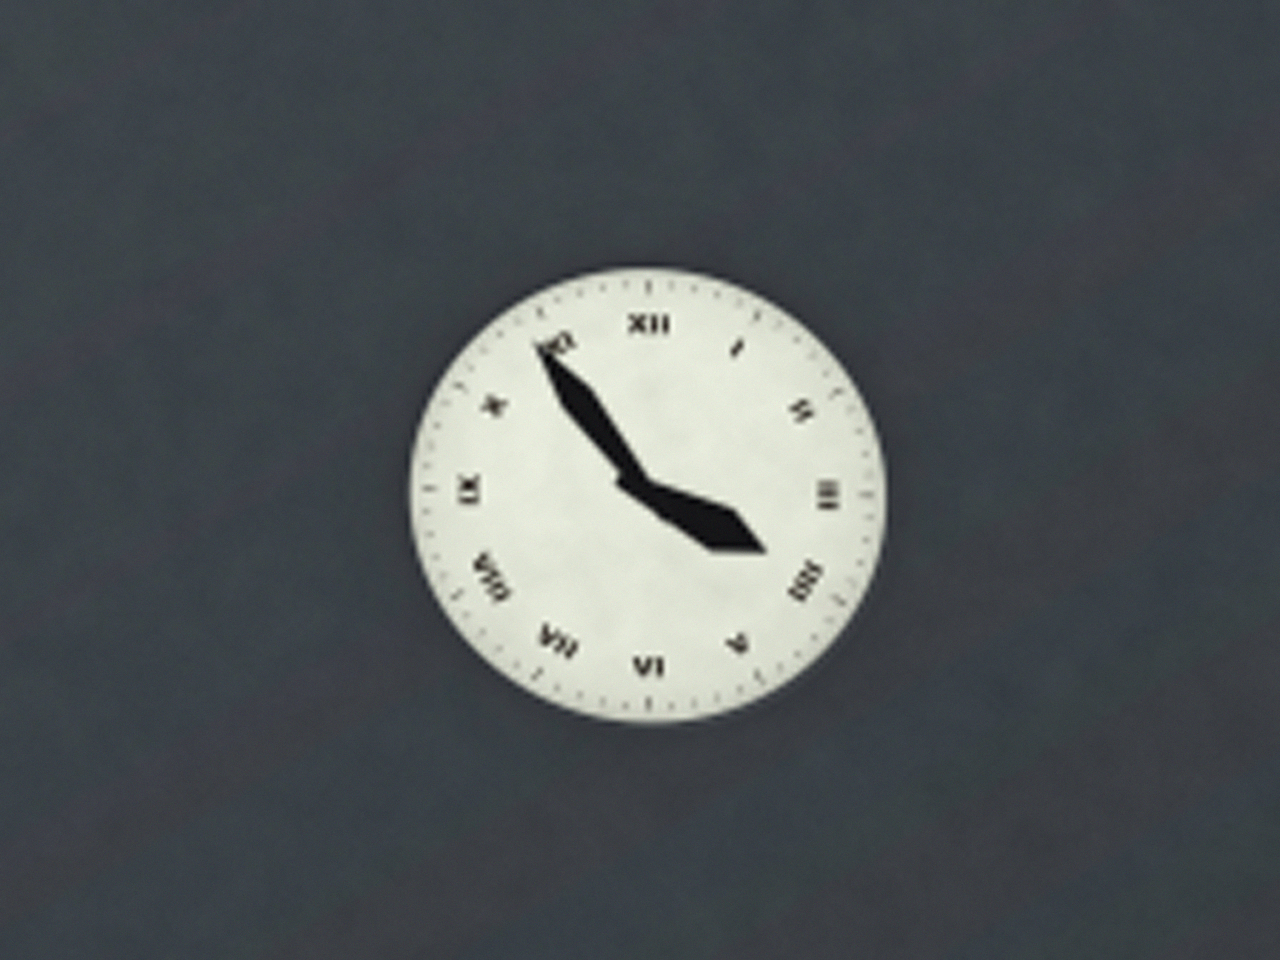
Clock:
3 h 54 min
